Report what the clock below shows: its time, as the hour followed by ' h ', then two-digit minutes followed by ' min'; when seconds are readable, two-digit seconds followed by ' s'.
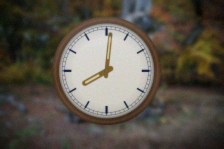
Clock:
8 h 01 min
